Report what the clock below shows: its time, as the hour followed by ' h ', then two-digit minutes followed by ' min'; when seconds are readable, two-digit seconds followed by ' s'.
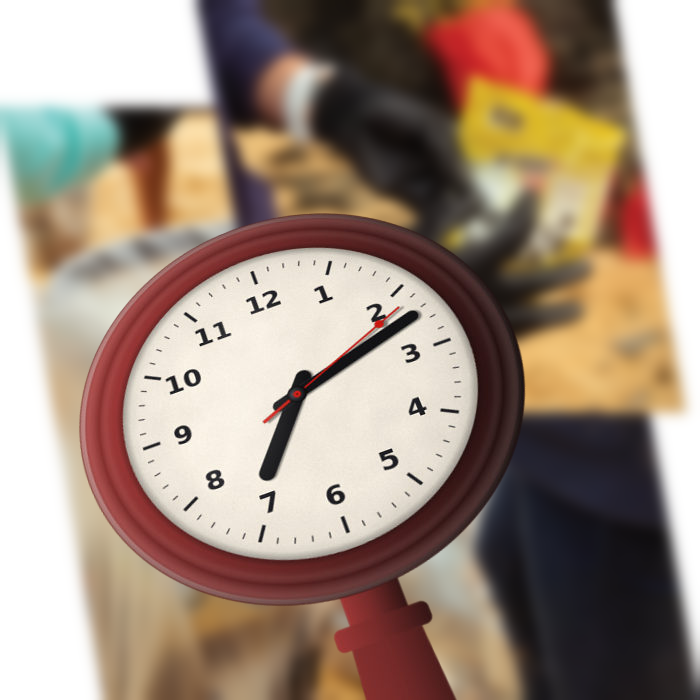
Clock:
7 h 12 min 11 s
